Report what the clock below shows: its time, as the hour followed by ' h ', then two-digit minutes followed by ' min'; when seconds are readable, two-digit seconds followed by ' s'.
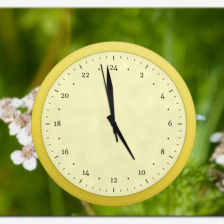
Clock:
9 h 58 min 58 s
